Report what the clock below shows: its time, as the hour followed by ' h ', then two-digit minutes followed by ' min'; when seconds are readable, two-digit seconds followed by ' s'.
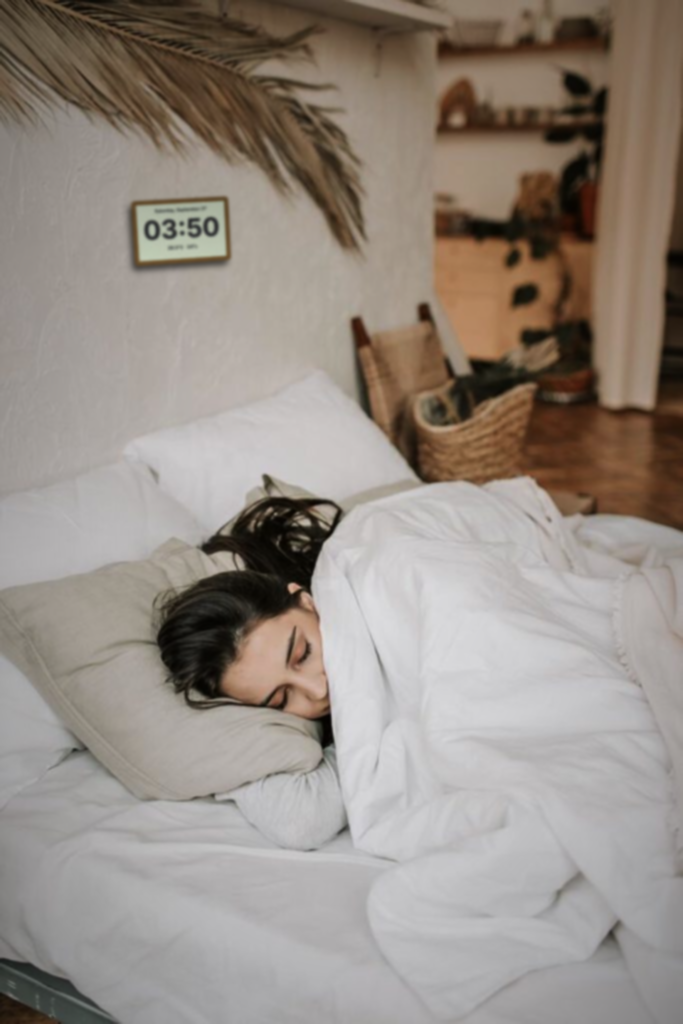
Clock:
3 h 50 min
